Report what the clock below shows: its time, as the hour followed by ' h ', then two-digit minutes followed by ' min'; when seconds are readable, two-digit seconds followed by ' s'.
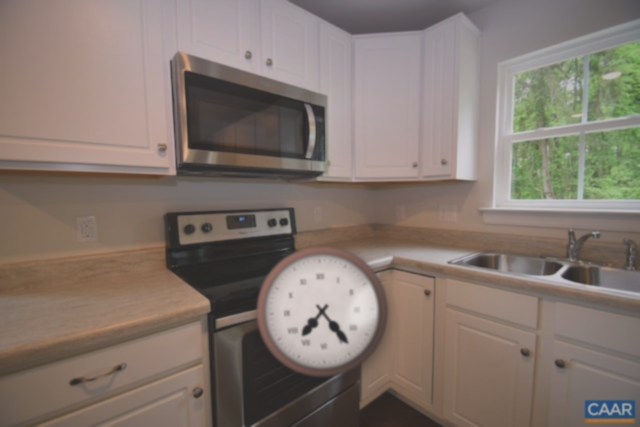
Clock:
7 h 24 min
